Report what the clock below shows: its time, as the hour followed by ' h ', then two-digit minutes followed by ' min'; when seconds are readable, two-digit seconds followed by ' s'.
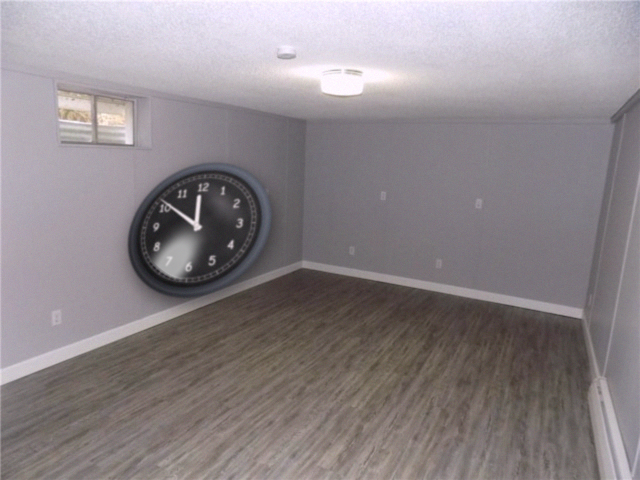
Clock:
11 h 51 min
